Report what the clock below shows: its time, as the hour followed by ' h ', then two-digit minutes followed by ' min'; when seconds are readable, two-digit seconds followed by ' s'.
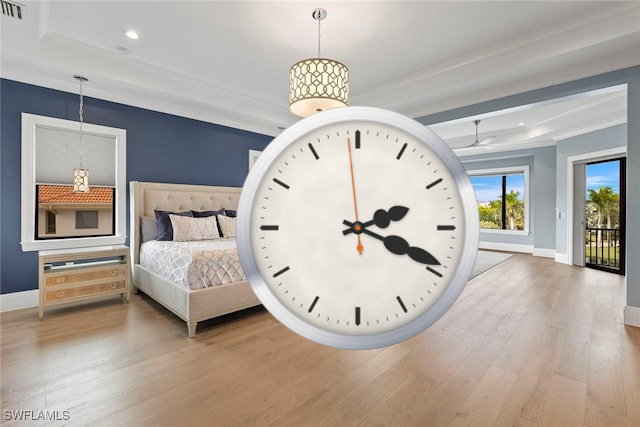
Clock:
2 h 18 min 59 s
